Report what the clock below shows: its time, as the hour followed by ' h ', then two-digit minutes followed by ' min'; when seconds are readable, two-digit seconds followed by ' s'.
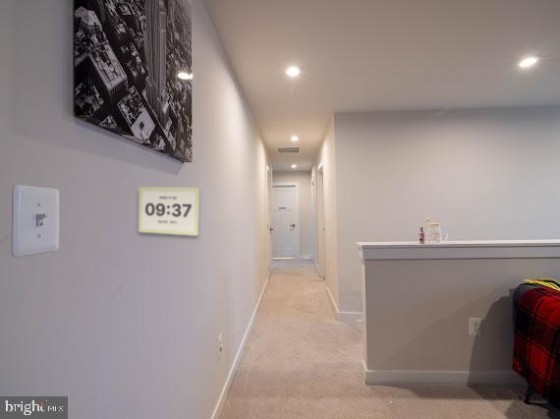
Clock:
9 h 37 min
